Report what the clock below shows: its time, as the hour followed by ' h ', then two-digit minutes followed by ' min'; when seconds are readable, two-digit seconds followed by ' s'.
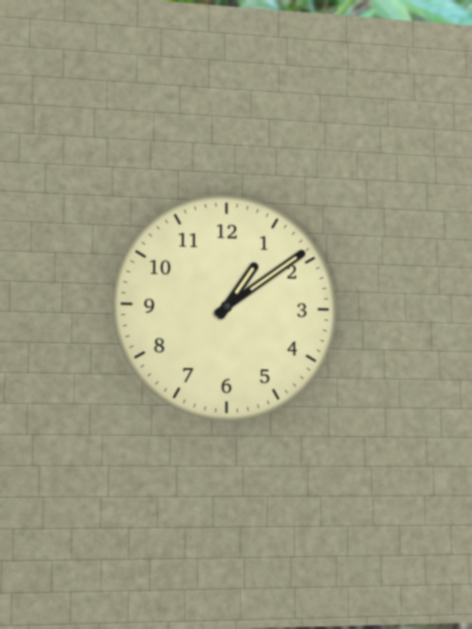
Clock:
1 h 09 min
